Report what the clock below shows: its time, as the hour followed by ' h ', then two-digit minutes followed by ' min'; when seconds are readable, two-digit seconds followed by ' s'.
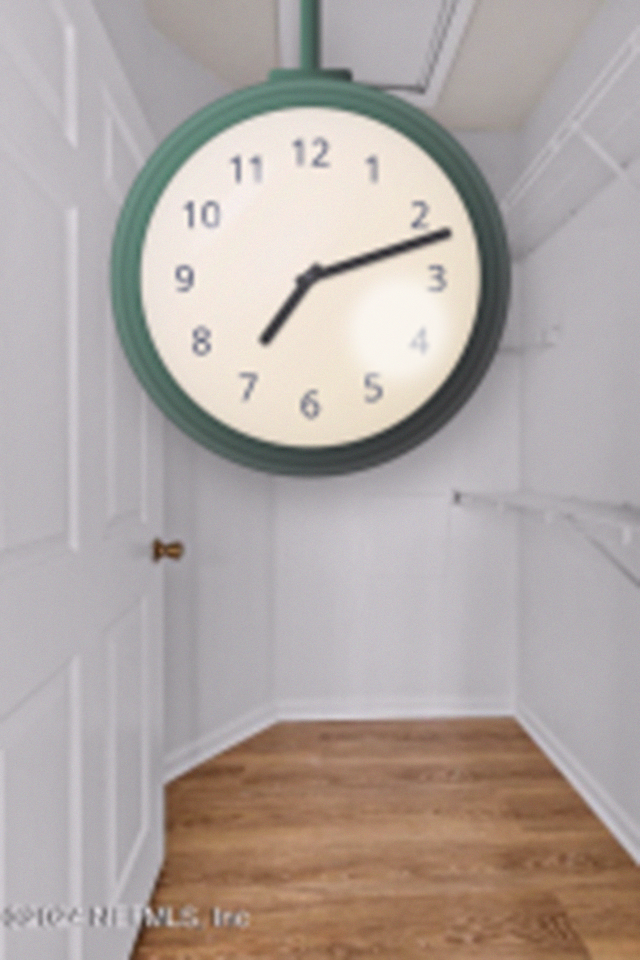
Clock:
7 h 12 min
